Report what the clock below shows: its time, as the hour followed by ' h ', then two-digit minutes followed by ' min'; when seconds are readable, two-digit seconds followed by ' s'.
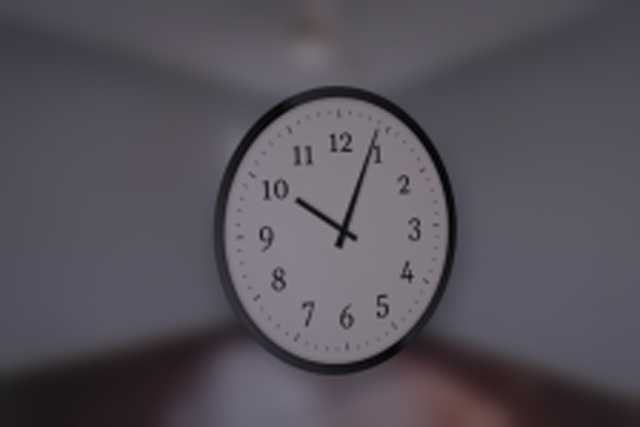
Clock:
10 h 04 min
